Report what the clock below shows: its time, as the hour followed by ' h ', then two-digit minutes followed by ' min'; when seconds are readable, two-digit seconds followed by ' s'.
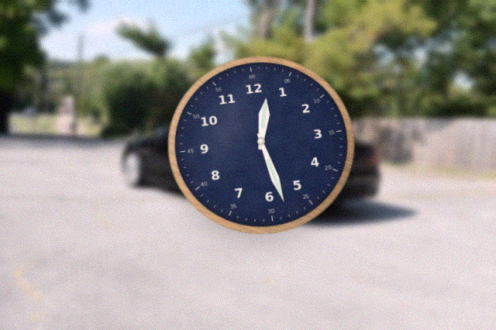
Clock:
12 h 28 min
